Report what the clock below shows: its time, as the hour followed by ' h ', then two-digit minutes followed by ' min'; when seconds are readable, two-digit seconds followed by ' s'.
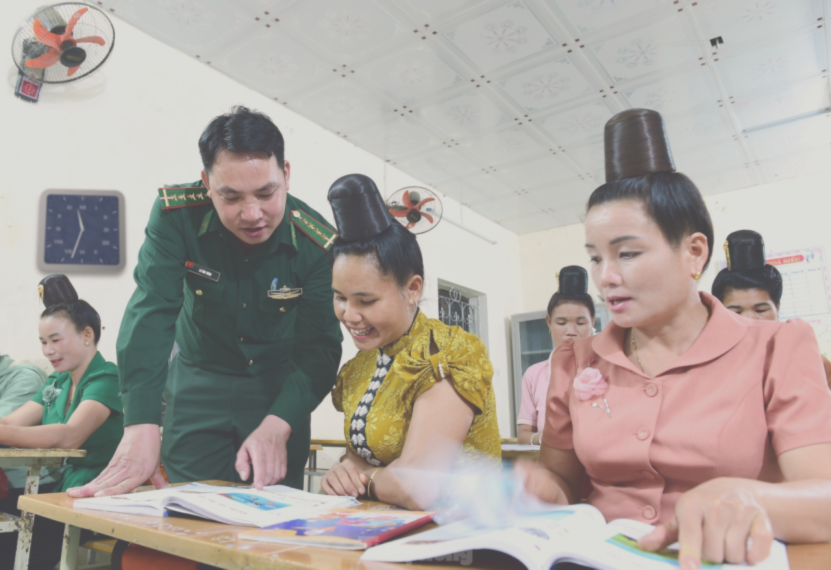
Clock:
11 h 33 min
